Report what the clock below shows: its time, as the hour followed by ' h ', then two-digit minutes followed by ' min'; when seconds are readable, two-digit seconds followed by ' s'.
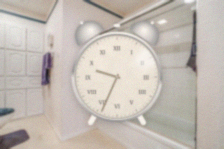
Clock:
9 h 34 min
